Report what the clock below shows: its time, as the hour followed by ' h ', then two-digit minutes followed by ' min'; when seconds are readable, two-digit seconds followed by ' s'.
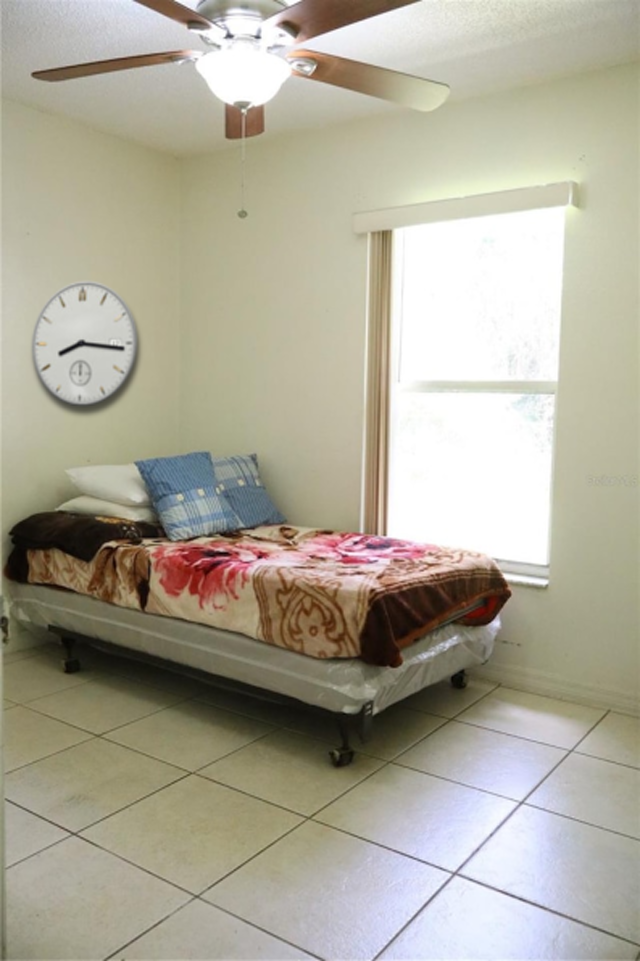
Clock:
8 h 16 min
